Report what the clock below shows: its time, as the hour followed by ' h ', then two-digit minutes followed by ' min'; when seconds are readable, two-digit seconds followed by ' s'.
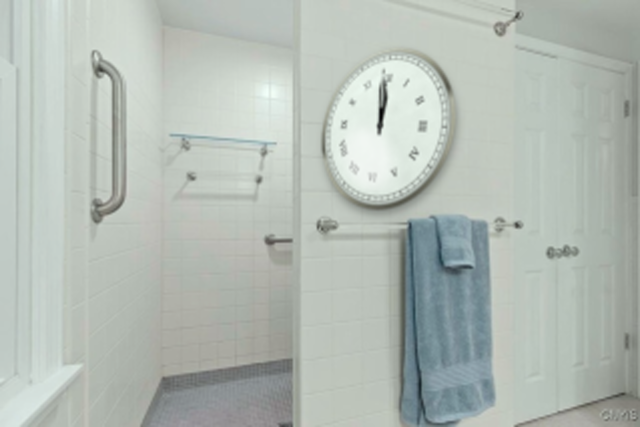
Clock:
11 h 59 min
